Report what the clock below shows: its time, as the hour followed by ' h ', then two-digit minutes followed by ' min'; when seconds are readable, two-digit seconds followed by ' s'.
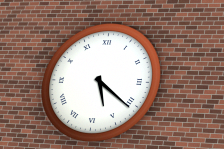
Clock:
5 h 21 min
